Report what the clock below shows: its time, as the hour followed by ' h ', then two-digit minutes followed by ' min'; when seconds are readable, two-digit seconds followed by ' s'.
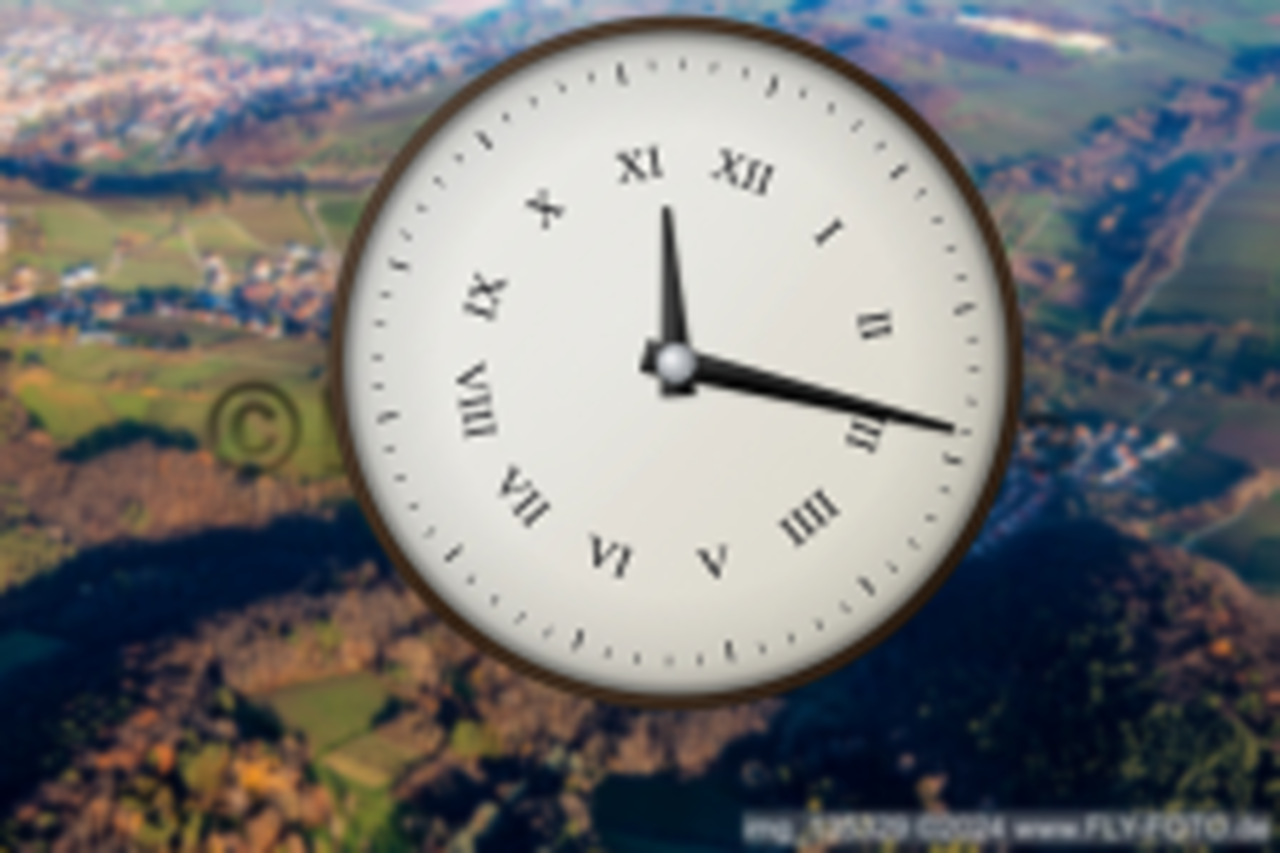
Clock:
11 h 14 min
